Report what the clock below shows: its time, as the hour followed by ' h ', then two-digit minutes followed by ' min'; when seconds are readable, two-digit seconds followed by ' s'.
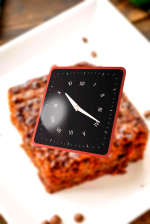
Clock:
10 h 19 min
